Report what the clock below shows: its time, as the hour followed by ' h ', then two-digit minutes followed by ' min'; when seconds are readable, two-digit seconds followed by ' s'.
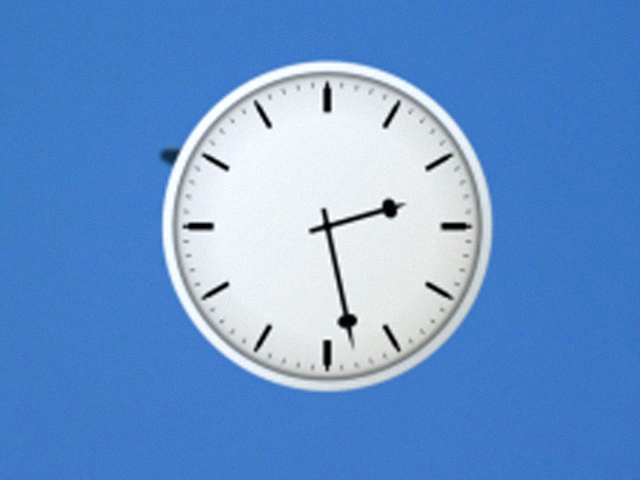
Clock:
2 h 28 min
